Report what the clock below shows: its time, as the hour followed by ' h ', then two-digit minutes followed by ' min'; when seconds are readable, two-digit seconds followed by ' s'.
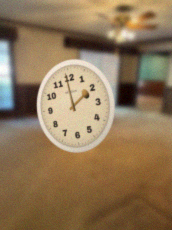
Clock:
1 h 59 min
